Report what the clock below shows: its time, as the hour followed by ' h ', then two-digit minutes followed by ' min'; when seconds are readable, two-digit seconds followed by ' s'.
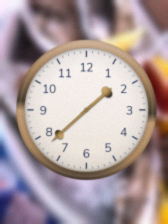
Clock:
1 h 38 min
